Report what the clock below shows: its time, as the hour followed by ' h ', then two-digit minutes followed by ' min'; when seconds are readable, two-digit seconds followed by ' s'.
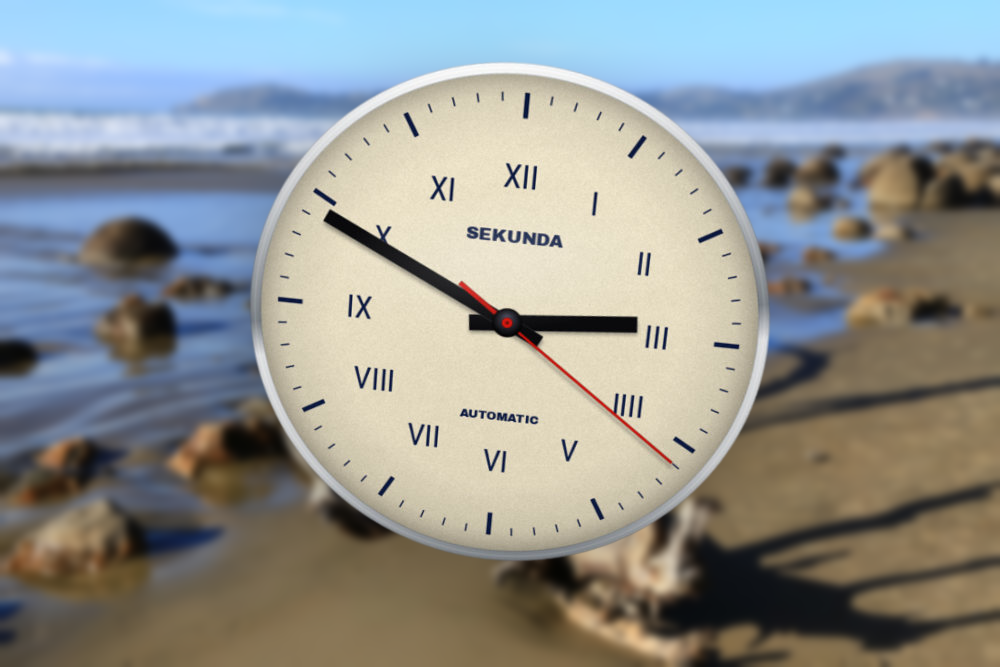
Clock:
2 h 49 min 21 s
